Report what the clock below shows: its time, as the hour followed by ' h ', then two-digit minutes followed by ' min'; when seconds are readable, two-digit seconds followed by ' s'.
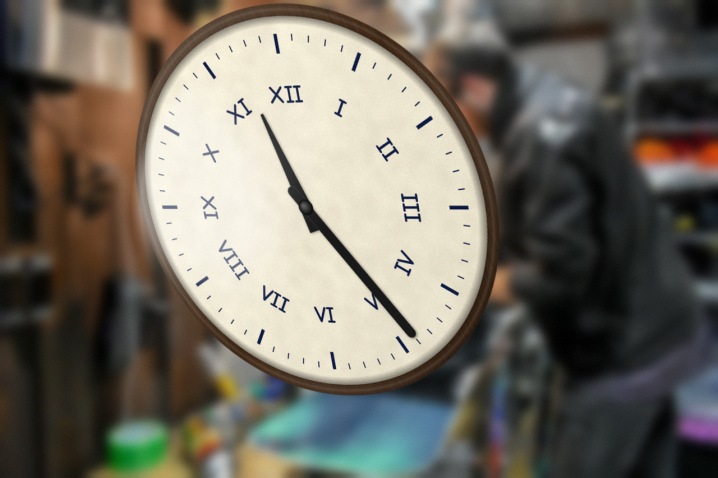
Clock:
11 h 24 min
